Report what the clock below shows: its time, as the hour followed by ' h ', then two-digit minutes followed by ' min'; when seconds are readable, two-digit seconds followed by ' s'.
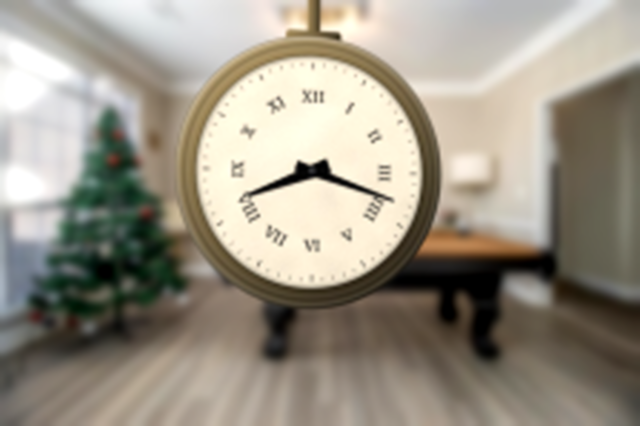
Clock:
8 h 18 min
